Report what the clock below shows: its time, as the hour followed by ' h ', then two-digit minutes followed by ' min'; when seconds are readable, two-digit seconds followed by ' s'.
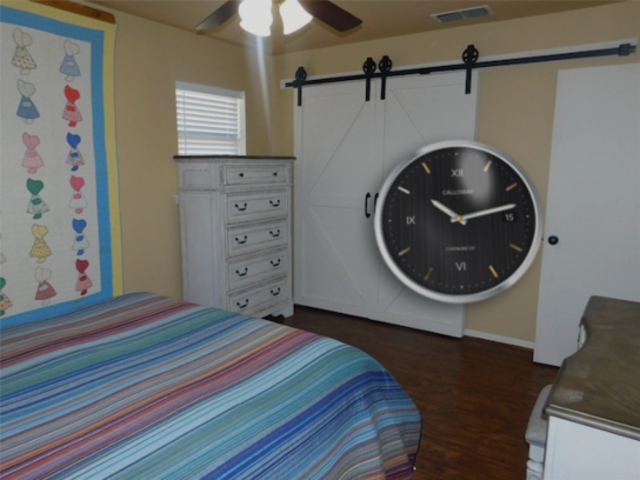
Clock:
10 h 13 min
